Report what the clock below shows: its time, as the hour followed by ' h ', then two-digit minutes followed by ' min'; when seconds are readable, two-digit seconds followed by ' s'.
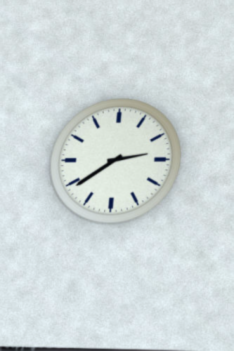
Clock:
2 h 39 min
